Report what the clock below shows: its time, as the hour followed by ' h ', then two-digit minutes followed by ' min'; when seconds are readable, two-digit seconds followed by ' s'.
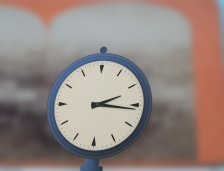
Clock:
2 h 16 min
